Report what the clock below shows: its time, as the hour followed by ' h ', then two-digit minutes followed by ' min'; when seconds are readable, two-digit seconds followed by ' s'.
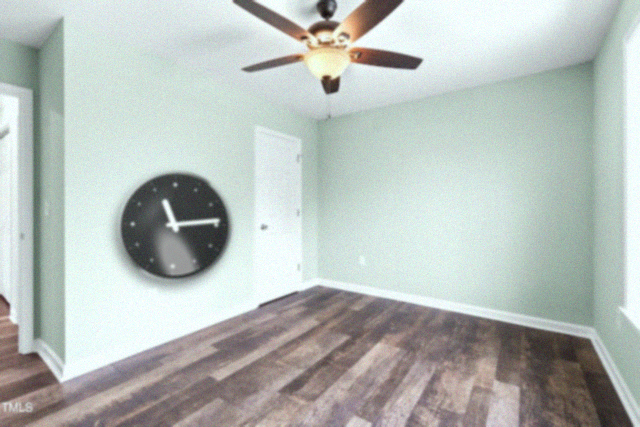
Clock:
11 h 14 min
